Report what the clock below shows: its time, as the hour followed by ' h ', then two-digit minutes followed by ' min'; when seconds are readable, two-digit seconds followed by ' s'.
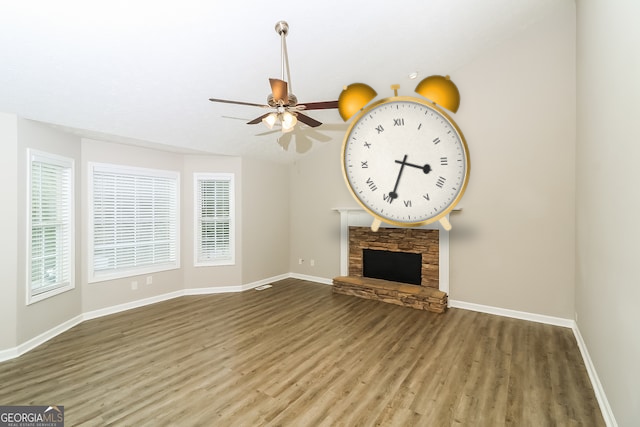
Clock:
3 h 34 min
